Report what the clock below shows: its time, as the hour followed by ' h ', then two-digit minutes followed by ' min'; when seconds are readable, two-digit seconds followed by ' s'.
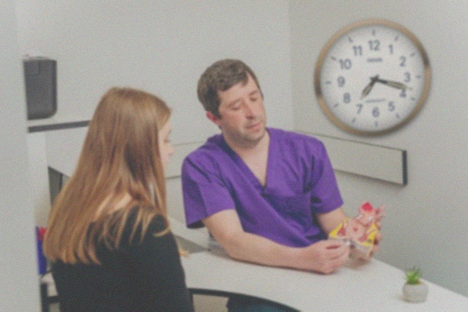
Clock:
7 h 18 min
